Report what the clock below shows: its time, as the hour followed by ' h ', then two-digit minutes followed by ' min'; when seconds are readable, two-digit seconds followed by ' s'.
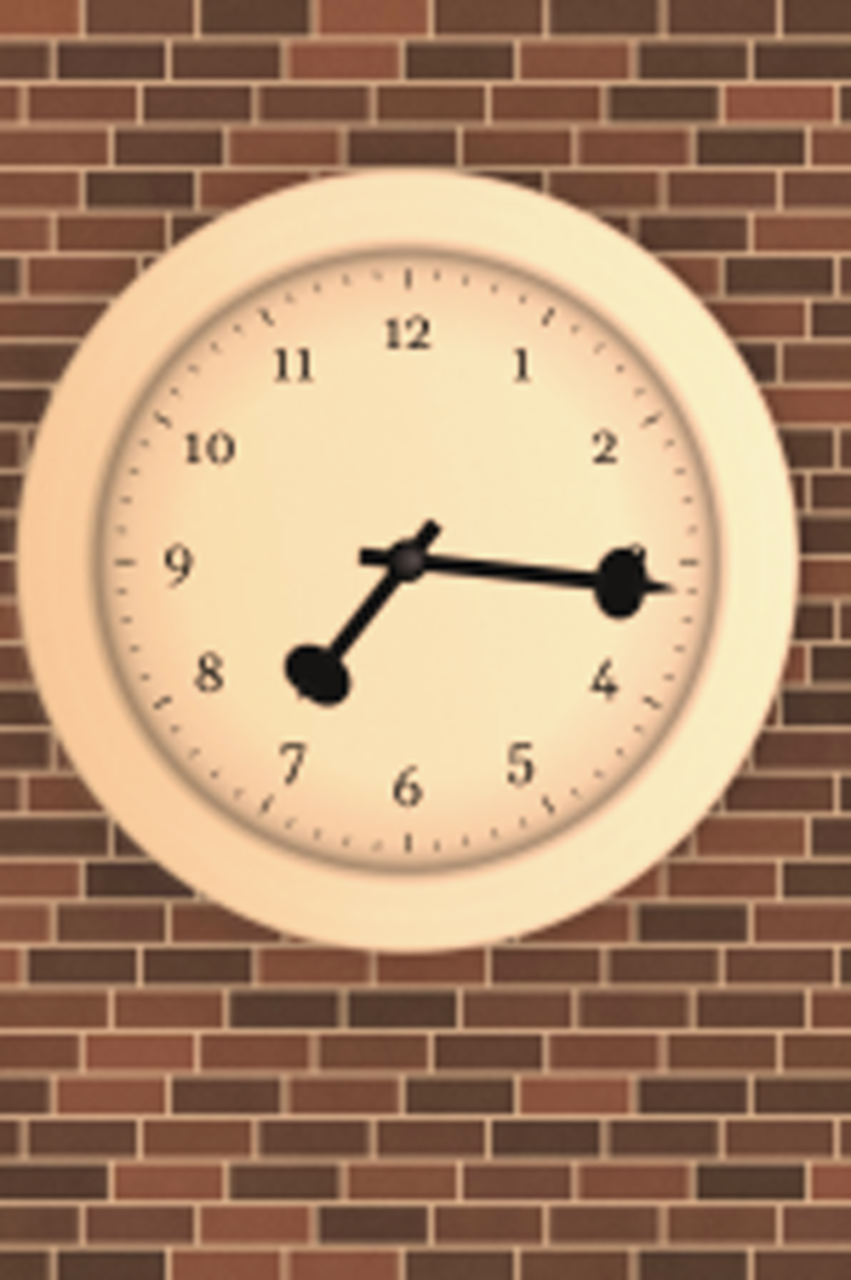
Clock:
7 h 16 min
